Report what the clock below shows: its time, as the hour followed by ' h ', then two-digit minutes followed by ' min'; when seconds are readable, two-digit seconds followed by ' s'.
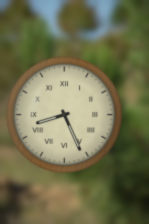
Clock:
8 h 26 min
